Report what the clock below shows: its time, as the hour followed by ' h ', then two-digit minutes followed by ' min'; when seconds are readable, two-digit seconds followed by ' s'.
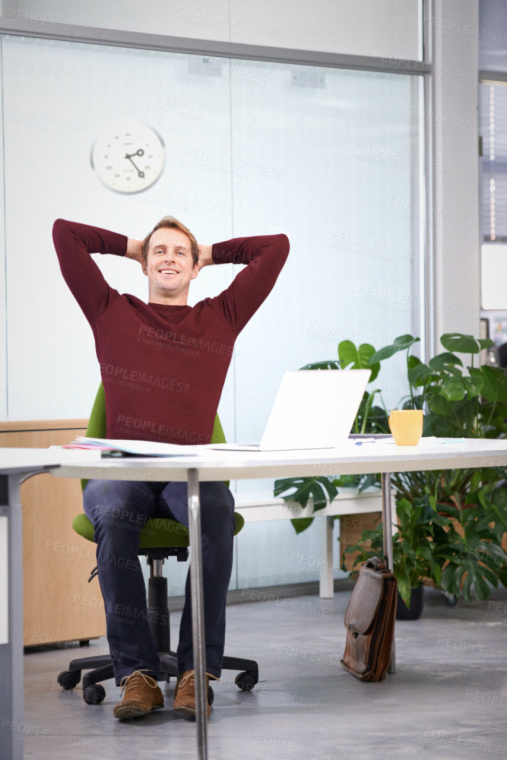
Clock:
2 h 24 min
